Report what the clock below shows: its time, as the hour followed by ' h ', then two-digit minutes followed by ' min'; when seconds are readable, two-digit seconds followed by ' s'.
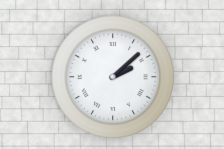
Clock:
2 h 08 min
